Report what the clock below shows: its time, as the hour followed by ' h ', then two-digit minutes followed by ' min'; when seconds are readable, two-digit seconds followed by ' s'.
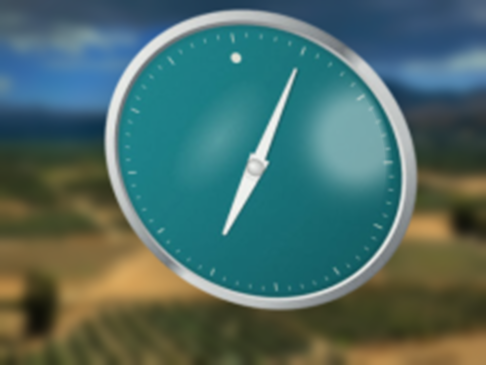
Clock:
7 h 05 min
